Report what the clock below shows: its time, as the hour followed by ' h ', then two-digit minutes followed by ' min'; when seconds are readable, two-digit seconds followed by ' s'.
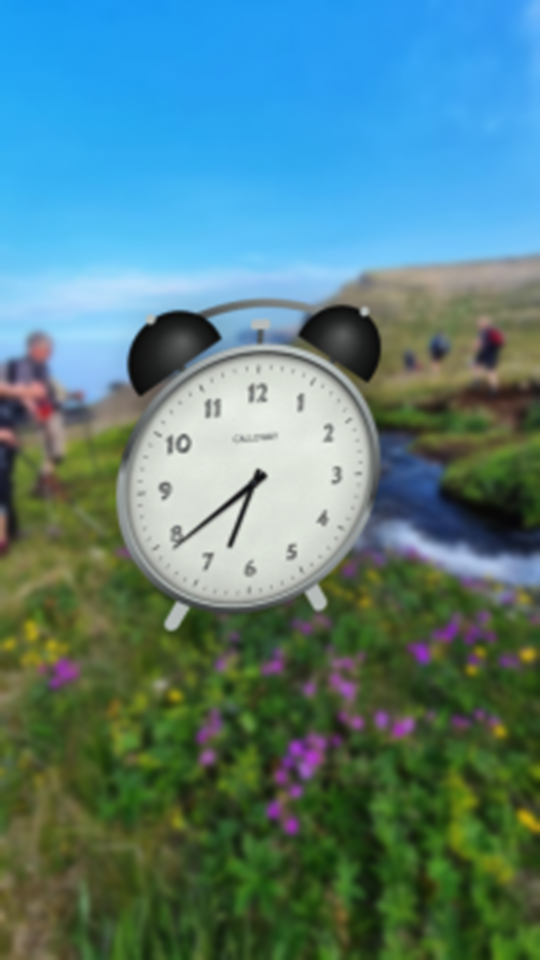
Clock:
6 h 39 min
